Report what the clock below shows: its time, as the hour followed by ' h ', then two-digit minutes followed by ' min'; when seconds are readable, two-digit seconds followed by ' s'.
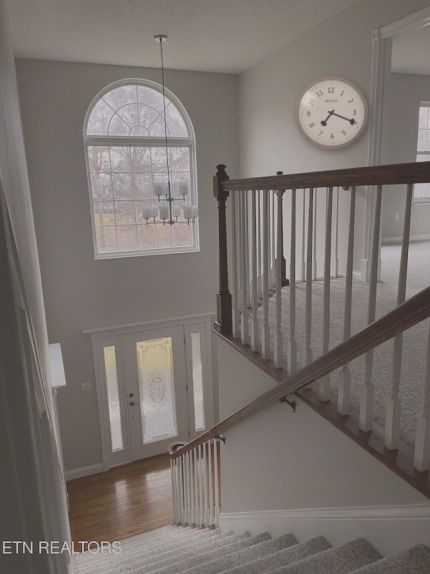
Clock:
7 h 19 min
